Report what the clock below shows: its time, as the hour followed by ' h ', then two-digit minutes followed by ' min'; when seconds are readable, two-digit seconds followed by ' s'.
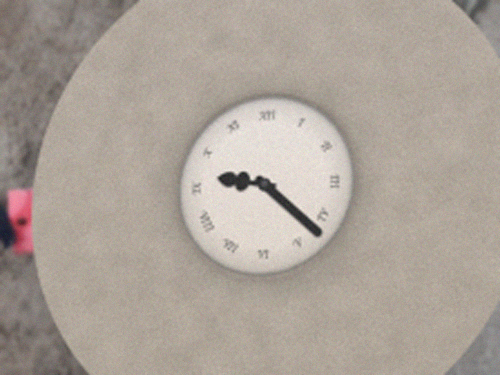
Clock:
9 h 22 min
